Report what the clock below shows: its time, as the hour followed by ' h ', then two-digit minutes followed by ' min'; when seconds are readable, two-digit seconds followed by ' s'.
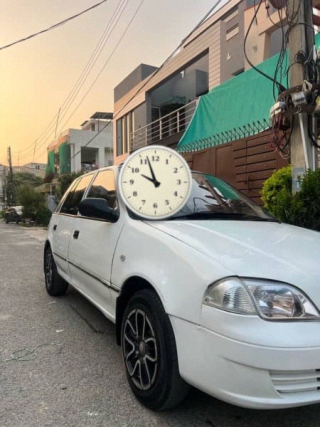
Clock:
9 h 57 min
